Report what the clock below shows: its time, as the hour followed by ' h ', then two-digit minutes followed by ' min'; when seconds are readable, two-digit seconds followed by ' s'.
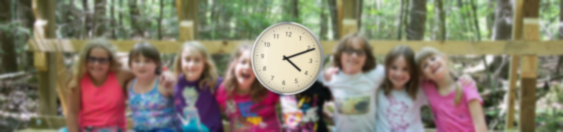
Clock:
4 h 11 min
